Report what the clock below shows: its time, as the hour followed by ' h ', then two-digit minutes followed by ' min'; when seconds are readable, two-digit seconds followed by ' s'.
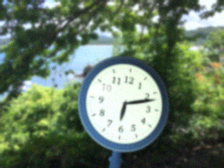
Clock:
6 h 12 min
